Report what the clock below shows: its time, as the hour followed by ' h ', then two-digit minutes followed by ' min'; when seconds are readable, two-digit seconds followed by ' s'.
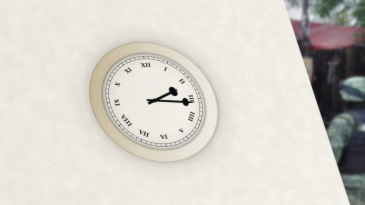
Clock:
2 h 16 min
